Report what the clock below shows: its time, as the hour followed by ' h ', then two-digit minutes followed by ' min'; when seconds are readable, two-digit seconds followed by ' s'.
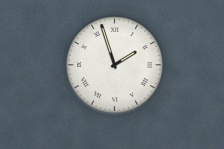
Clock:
1 h 57 min
